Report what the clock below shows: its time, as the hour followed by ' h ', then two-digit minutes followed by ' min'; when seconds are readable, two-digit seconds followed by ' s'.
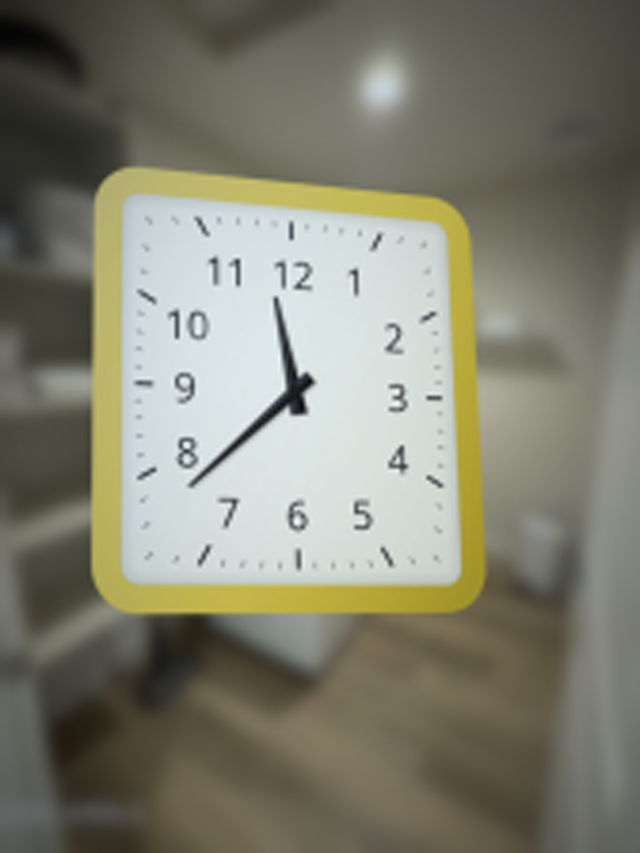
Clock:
11 h 38 min
